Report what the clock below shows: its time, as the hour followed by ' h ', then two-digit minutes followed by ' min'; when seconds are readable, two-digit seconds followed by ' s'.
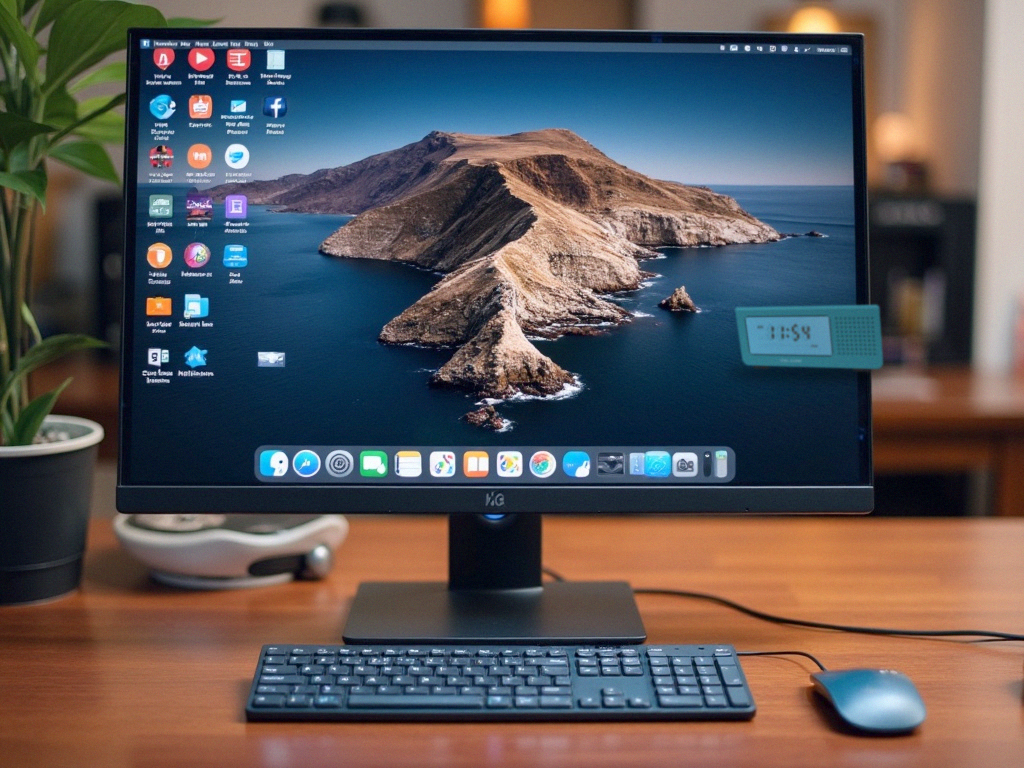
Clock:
11 h 54 min
